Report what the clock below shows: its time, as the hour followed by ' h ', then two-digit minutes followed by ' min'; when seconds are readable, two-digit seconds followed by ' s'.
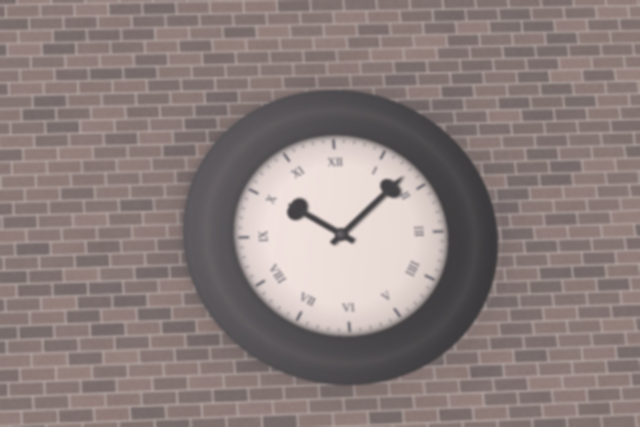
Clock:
10 h 08 min
